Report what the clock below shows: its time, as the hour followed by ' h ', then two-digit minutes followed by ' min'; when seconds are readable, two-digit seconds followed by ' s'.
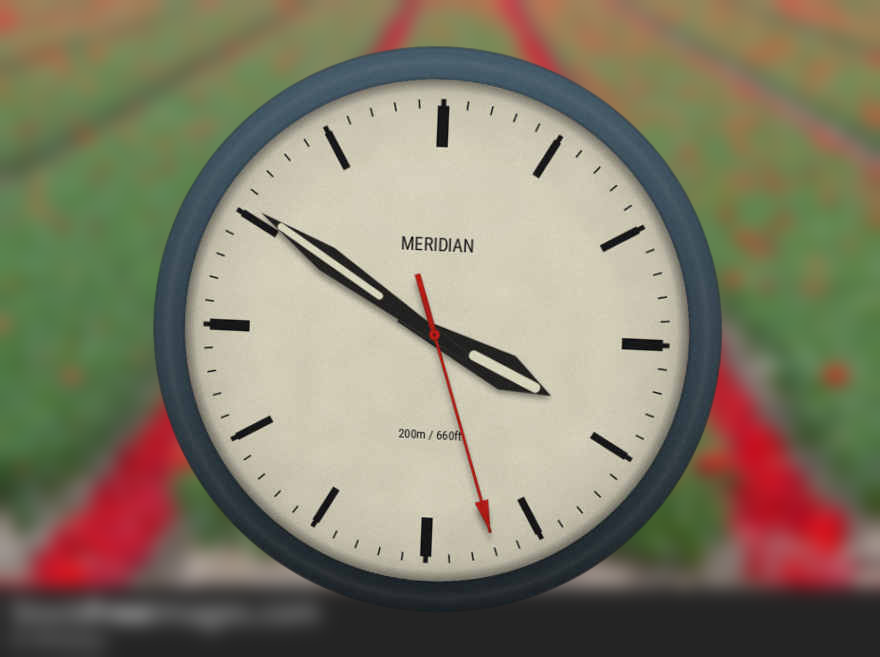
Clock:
3 h 50 min 27 s
